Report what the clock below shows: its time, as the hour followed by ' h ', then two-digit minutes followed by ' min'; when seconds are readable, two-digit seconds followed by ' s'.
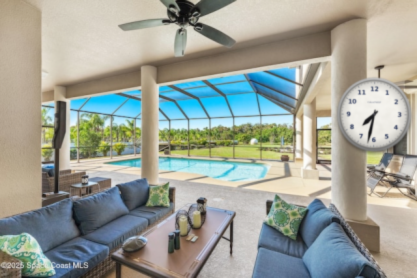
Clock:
7 h 32 min
